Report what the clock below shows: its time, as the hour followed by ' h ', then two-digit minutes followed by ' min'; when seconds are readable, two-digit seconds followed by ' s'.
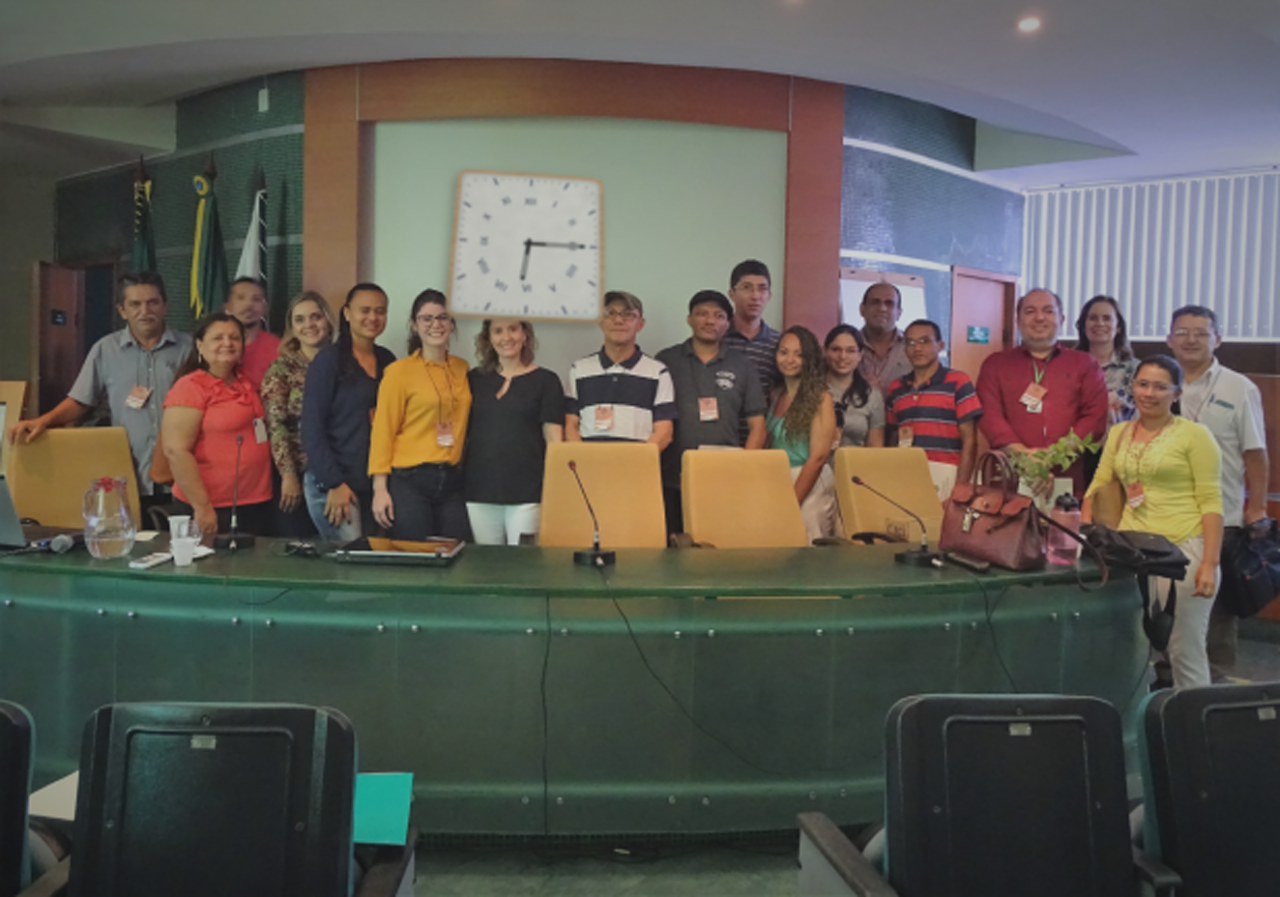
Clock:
6 h 15 min
